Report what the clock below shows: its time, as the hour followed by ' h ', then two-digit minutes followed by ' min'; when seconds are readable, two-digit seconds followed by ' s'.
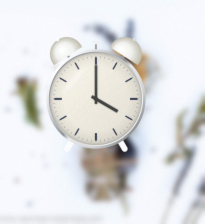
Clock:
4 h 00 min
